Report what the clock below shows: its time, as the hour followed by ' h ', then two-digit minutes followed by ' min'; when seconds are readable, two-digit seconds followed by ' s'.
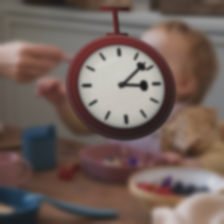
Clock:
3 h 08 min
